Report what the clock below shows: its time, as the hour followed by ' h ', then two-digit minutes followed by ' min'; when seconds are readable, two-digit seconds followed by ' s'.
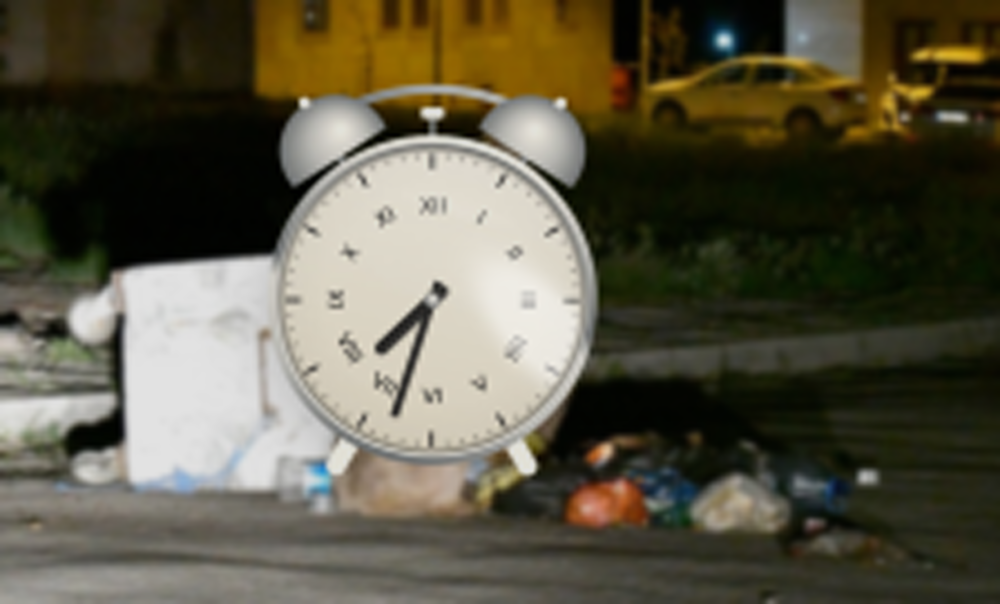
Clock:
7 h 33 min
